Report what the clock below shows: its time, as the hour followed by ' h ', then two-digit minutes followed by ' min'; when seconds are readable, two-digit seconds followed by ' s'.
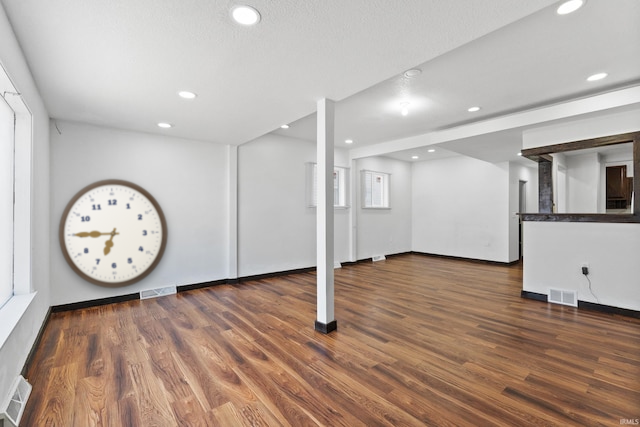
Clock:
6 h 45 min
